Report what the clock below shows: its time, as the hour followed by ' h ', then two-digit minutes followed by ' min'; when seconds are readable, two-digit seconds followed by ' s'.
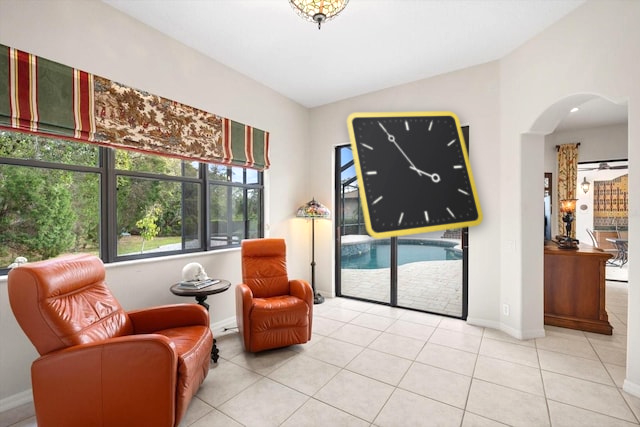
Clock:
3 h 55 min
